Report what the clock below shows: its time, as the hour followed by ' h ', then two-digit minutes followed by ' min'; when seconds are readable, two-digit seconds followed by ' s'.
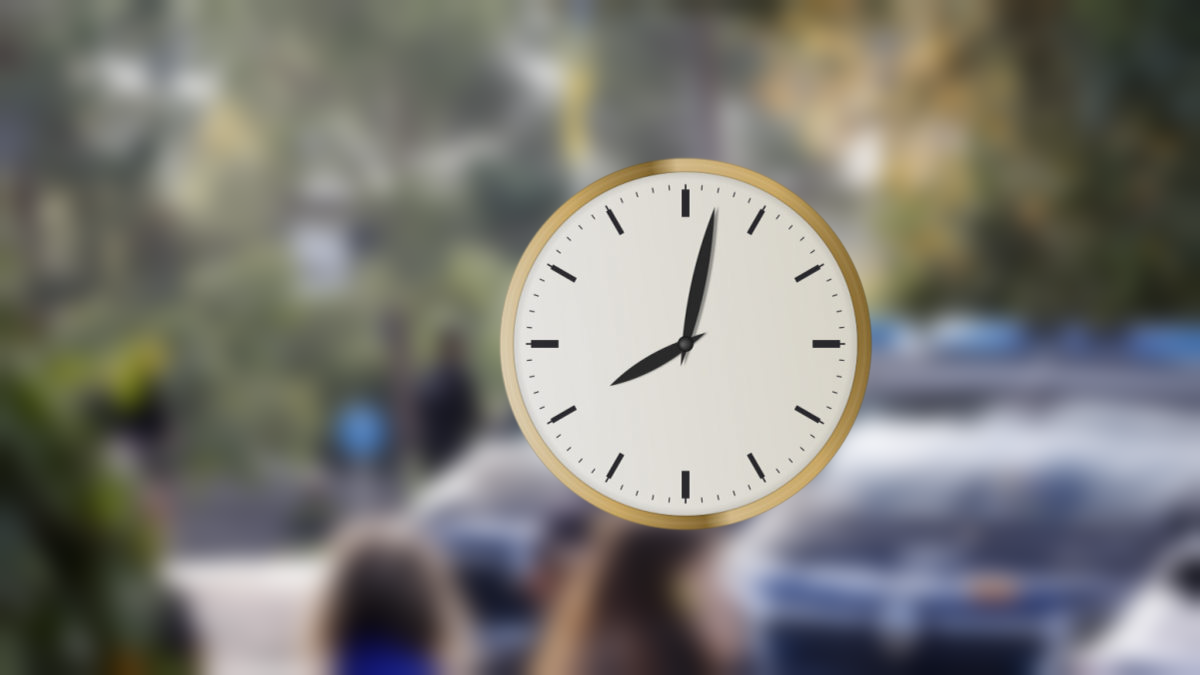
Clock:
8 h 02 min
